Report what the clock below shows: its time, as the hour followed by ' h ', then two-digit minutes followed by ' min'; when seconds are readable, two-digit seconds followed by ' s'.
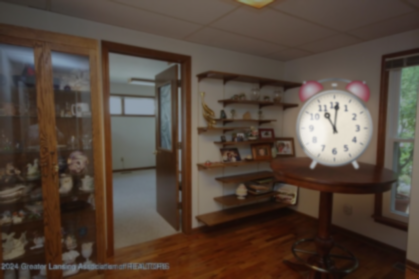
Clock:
11 h 01 min
